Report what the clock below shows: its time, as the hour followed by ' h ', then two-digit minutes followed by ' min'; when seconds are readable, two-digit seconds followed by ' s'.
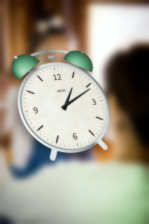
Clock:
1 h 11 min
